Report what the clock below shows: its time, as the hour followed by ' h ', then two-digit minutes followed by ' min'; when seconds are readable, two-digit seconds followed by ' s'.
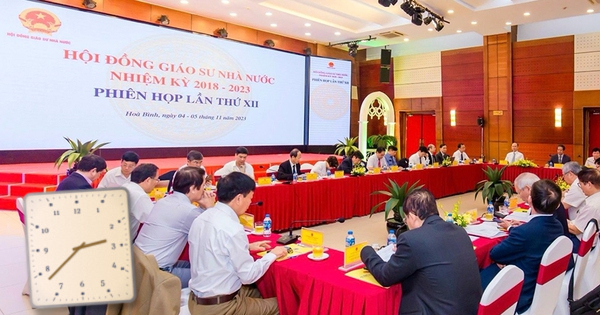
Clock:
2 h 38 min
